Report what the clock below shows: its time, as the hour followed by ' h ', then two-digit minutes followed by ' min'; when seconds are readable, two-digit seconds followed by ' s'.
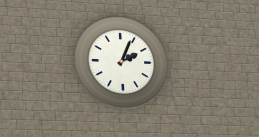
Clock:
2 h 04 min
